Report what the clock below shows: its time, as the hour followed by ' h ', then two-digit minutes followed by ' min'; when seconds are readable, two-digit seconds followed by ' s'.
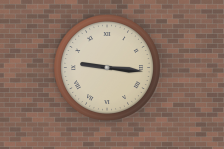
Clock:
9 h 16 min
